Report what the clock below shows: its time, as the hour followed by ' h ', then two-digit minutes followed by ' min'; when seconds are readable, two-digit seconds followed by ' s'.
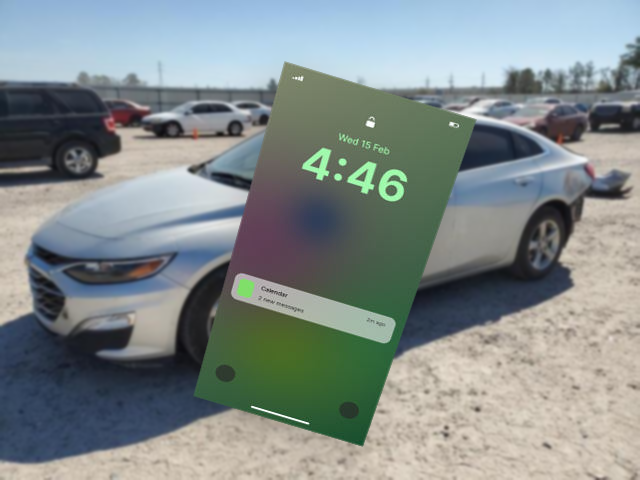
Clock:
4 h 46 min
